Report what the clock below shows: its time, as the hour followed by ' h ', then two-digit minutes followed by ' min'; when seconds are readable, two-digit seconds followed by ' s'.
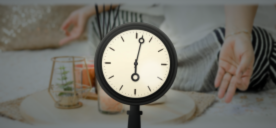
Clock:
6 h 02 min
